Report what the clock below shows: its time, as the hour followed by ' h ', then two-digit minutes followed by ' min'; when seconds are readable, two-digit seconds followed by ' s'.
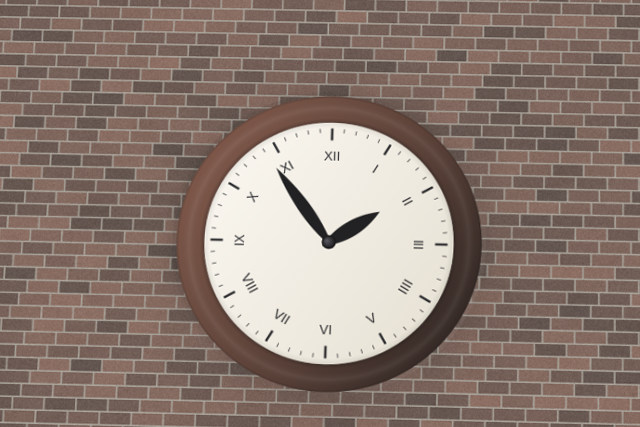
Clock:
1 h 54 min
